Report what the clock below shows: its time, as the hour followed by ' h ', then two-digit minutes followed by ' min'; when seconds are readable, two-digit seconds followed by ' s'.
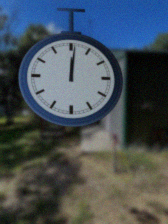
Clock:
12 h 01 min
